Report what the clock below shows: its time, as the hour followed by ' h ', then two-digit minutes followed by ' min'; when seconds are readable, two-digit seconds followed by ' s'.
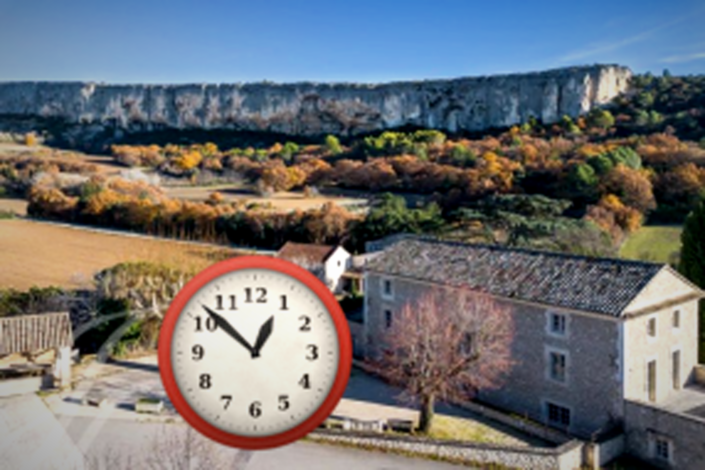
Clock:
12 h 52 min
